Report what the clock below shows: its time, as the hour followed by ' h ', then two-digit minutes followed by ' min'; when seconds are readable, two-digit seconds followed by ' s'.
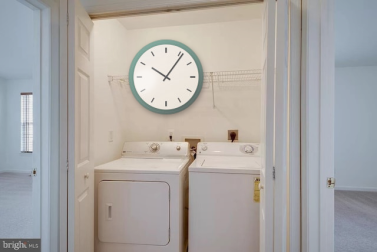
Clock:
10 h 06 min
